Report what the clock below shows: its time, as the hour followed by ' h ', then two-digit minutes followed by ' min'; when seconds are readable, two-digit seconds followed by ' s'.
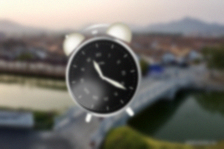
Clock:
11 h 21 min
